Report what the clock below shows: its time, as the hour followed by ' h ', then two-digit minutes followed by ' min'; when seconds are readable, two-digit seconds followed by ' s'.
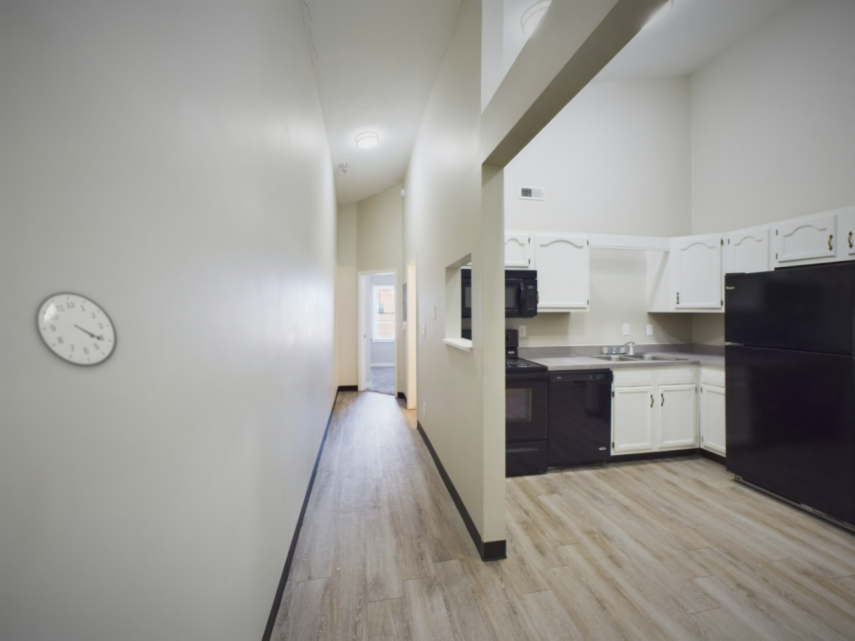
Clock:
4 h 21 min
